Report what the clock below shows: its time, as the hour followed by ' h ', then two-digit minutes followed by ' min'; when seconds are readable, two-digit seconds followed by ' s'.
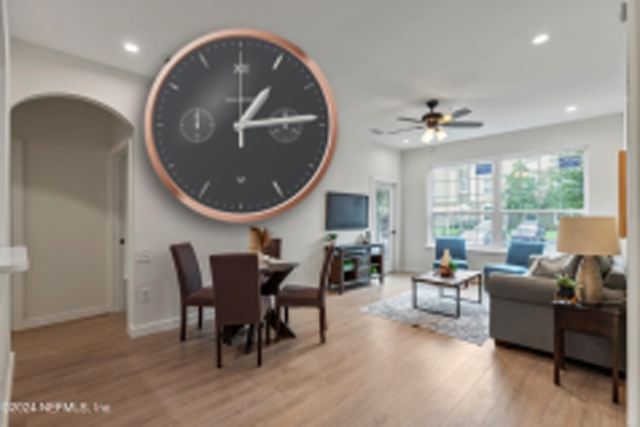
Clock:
1 h 14 min
